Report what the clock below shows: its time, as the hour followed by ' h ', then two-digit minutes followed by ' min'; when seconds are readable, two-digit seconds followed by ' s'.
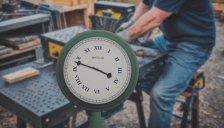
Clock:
3 h 48 min
